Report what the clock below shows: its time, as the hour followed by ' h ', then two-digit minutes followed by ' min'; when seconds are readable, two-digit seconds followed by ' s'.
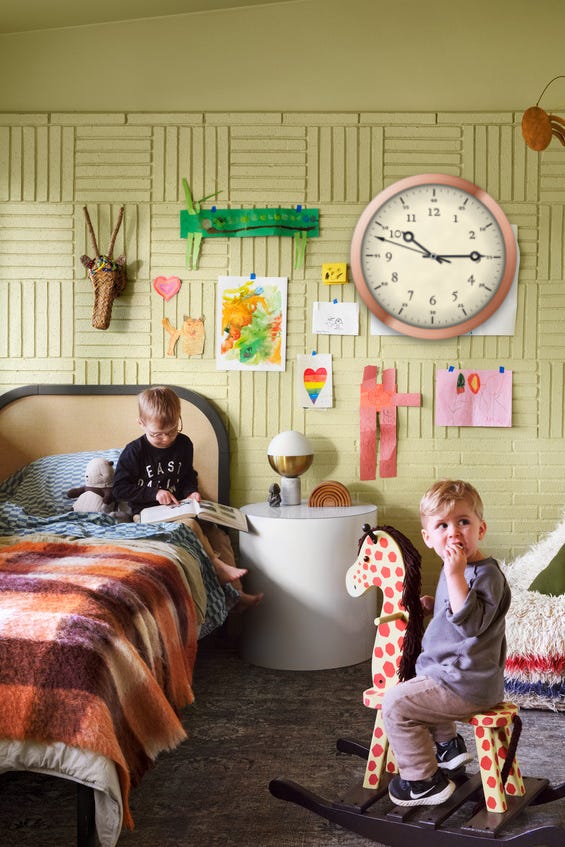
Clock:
10 h 14 min 48 s
